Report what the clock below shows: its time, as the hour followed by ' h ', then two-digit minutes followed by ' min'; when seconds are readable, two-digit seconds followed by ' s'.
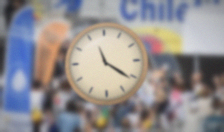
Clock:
11 h 21 min
